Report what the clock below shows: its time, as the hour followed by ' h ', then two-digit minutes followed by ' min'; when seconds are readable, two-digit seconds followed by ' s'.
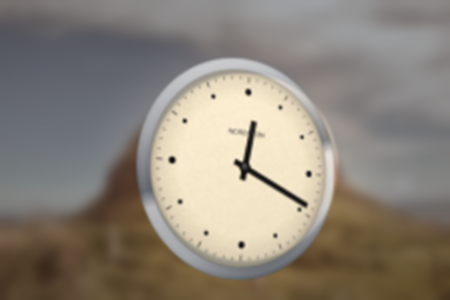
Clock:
12 h 19 min
